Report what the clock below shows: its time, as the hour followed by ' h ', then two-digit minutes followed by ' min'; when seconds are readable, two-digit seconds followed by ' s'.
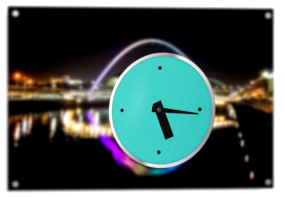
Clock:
5 h 16 min
